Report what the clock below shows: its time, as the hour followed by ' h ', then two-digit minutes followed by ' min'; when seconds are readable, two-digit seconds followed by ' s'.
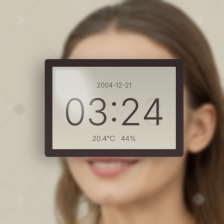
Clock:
3 h 24 min
